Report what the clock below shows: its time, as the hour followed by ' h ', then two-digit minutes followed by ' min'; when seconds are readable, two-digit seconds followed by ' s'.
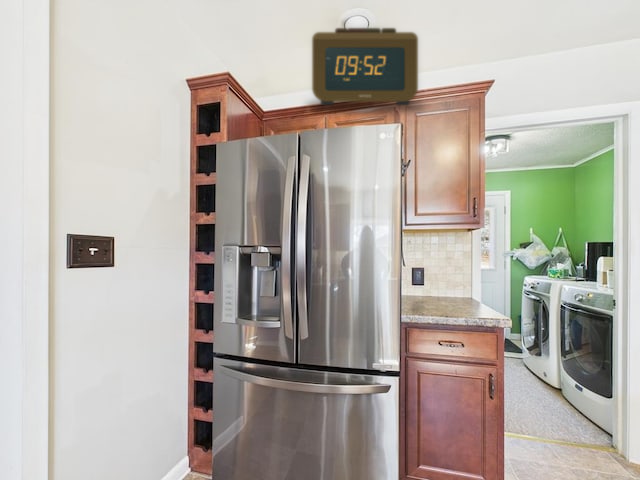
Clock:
9 h 52 min
